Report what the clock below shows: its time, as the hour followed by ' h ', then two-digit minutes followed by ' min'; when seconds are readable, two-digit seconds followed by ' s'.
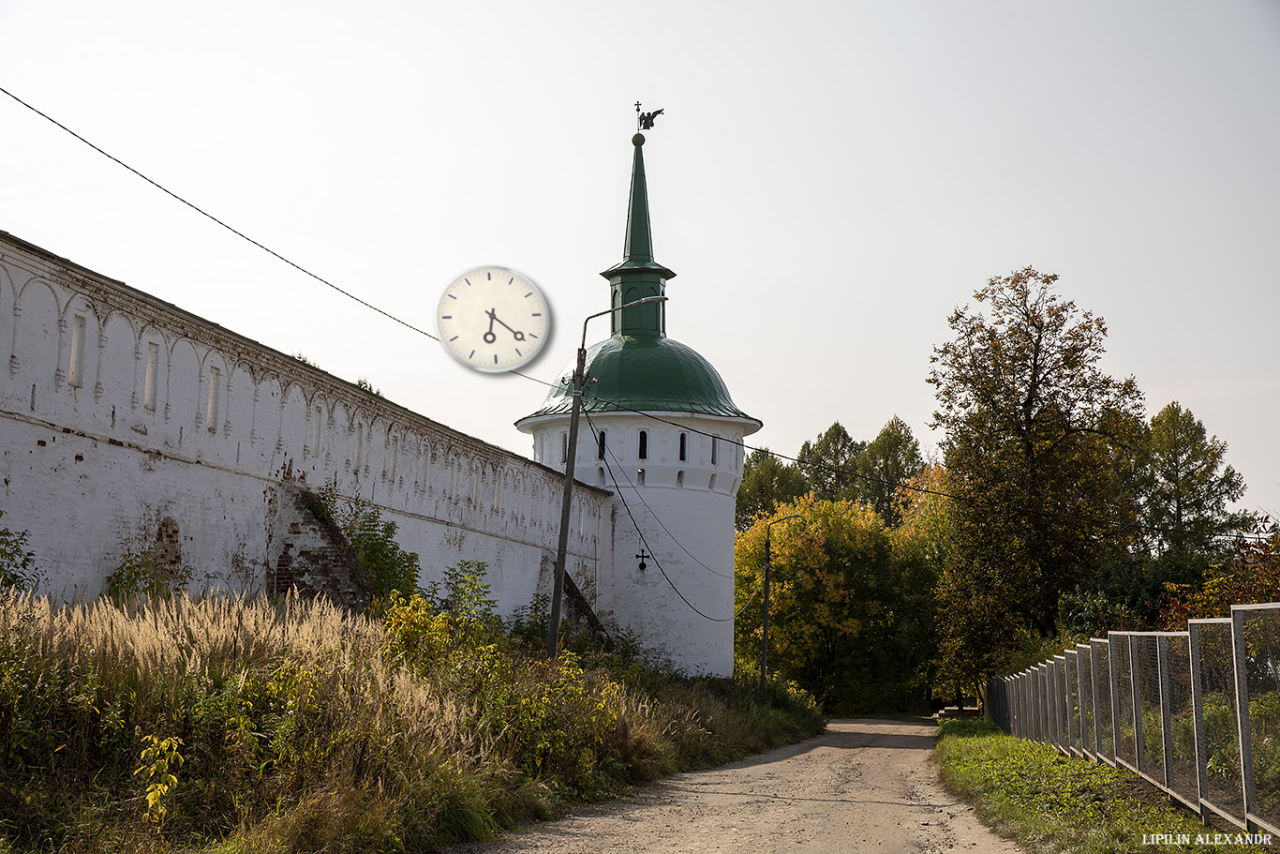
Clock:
6 h 22 min
